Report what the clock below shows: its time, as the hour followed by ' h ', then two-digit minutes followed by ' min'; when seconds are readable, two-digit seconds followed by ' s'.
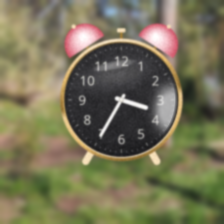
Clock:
3 h 35 min
